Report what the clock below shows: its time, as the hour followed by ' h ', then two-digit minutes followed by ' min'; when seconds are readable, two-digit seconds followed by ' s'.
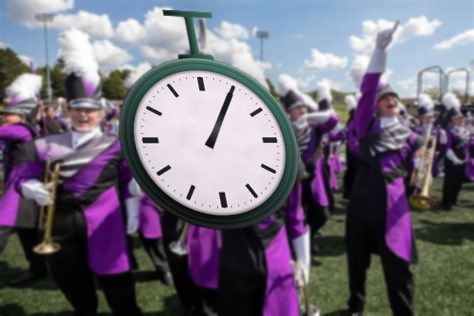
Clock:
1 h 05 min
